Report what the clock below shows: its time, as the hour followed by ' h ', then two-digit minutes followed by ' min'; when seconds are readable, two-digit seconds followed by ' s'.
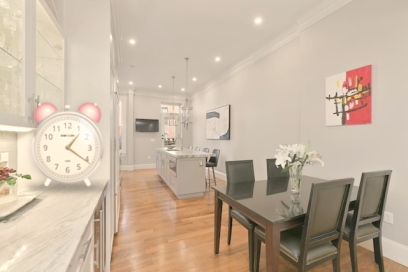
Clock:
1 h 21 min
